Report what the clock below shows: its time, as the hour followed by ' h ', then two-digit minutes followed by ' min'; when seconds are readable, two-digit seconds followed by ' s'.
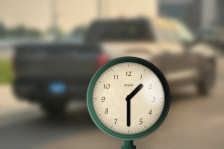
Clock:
1 h 30 min
